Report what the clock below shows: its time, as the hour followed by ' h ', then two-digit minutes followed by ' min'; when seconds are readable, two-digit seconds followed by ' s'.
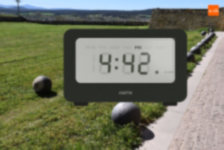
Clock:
4 h 42 min
